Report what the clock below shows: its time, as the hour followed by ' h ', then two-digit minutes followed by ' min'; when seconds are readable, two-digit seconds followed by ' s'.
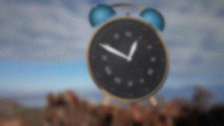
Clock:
12 h 49 min
